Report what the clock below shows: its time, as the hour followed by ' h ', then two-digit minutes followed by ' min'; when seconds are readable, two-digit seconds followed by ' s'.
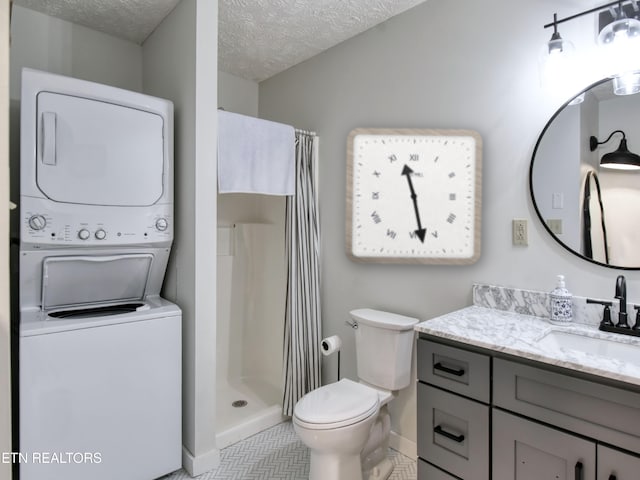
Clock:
11 h 28 min
